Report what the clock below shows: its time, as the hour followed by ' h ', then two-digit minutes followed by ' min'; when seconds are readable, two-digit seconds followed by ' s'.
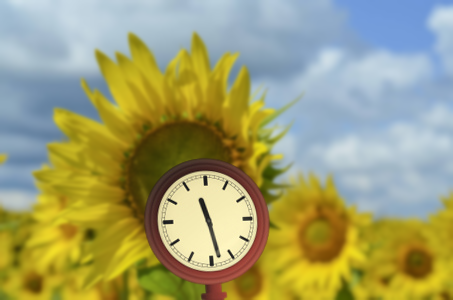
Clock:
11 h 28 min
